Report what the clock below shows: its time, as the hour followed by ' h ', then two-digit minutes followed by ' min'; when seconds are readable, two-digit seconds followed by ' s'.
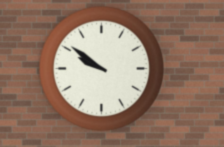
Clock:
9 h 51 min
